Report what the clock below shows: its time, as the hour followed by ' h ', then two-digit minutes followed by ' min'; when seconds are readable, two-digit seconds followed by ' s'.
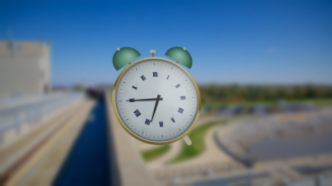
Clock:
6 h 45 min
